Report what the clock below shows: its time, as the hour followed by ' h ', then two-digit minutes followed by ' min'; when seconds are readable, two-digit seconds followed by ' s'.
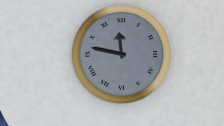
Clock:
11 h 47 min
